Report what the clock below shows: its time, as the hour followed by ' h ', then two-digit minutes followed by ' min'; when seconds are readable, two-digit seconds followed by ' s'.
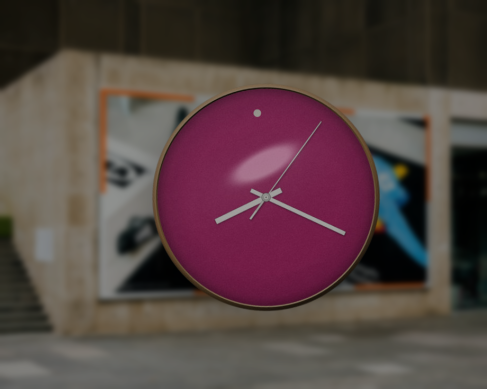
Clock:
8 h 20 min 07 s
